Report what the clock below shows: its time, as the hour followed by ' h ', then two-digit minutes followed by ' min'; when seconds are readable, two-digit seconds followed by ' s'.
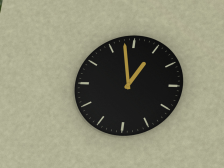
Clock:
12 h 58 min
